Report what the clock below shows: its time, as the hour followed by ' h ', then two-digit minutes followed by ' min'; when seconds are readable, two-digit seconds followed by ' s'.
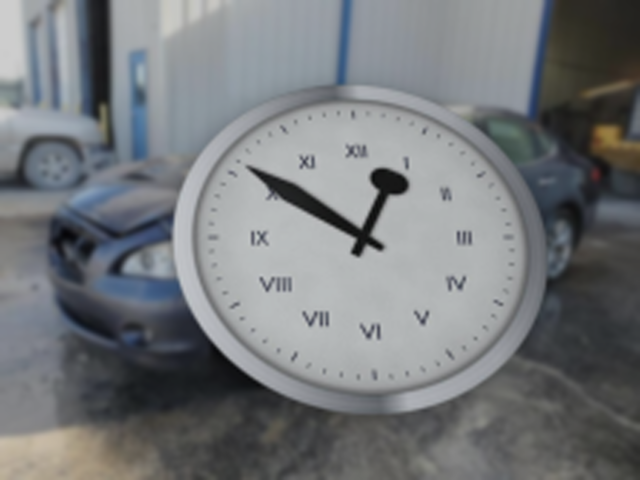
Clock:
12 h 51 min
